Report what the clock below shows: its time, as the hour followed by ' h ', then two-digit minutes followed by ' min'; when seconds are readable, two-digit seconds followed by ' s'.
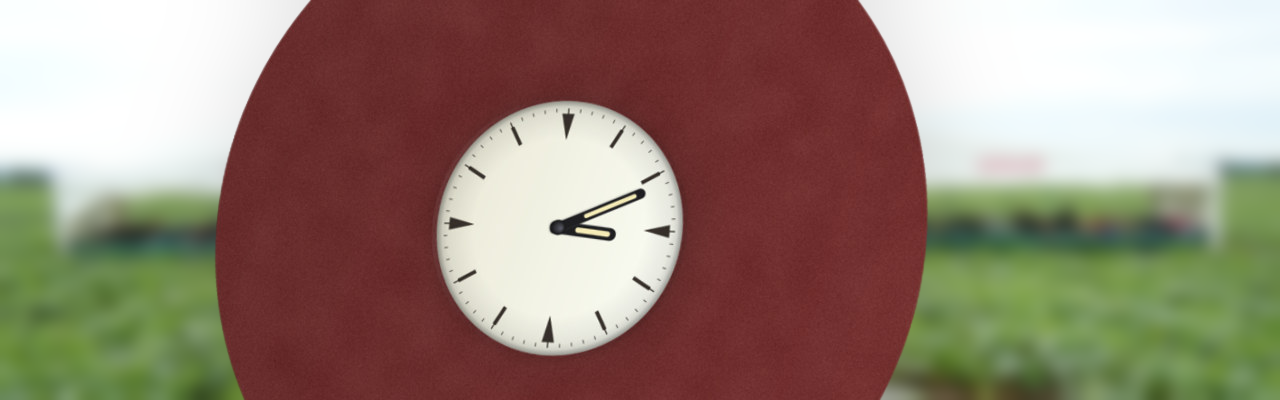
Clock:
3 h 11 min
